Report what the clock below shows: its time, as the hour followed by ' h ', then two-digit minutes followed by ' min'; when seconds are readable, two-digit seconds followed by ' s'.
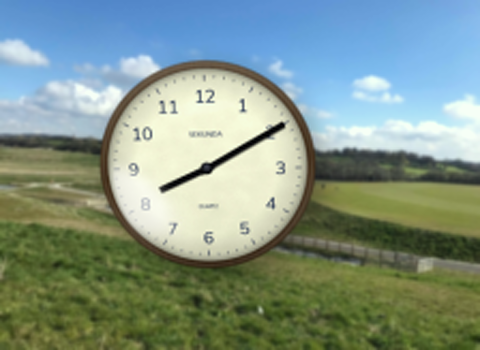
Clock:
8 h 10 min
